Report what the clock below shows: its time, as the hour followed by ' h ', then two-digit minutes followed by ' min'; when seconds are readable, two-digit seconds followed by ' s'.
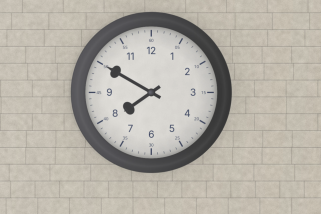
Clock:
7 h 50 min
